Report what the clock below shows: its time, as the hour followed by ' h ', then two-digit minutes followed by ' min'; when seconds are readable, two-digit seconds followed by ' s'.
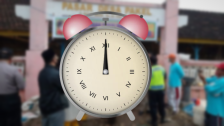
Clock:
12 h 00 min
